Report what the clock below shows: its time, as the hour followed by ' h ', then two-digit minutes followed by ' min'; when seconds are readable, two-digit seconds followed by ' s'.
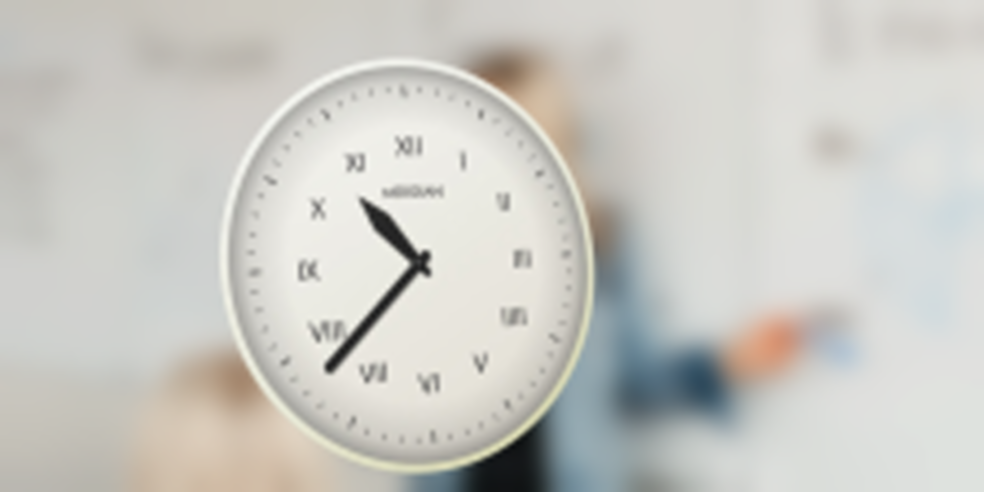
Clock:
10 h 38 min
